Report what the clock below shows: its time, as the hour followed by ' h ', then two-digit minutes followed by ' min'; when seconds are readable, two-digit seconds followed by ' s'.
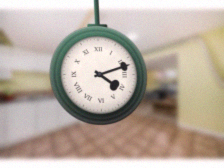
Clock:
4 h 12 min
